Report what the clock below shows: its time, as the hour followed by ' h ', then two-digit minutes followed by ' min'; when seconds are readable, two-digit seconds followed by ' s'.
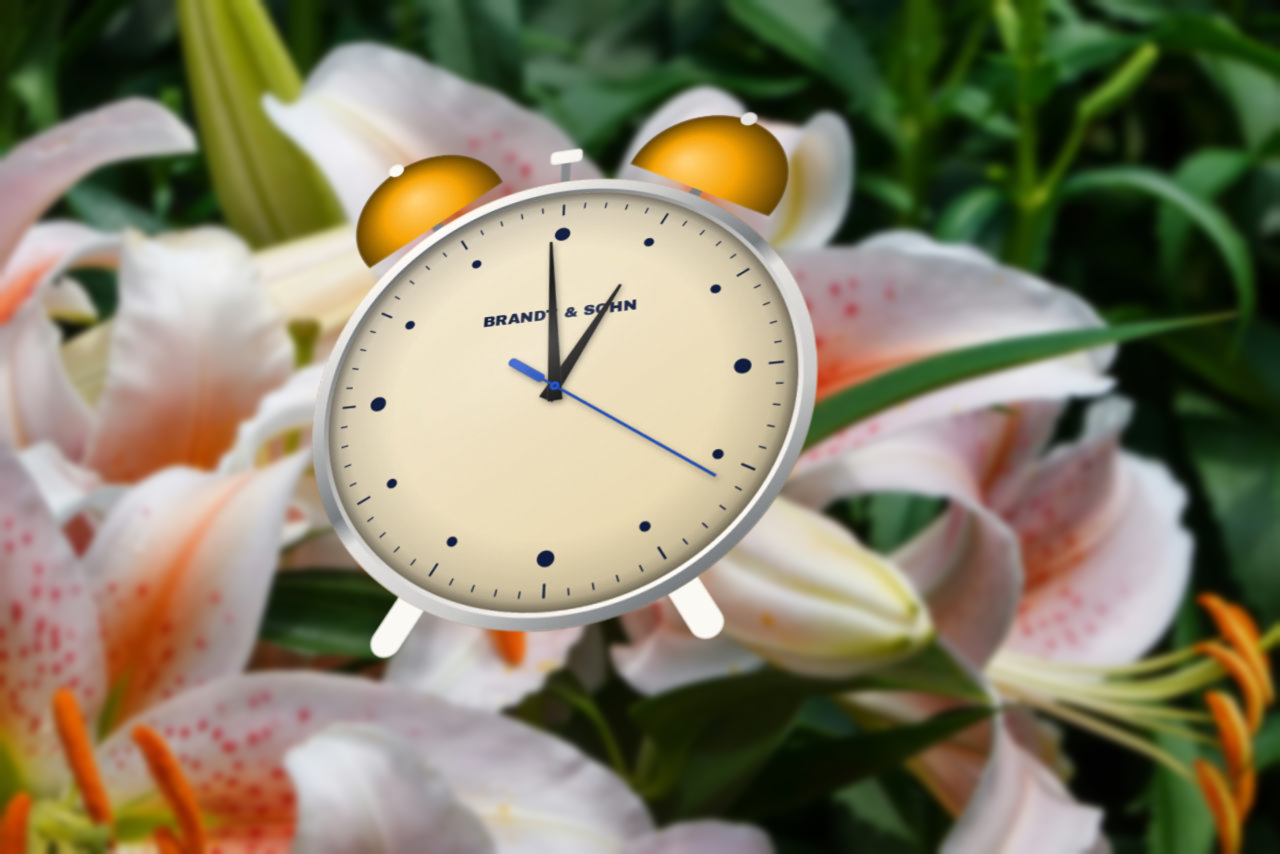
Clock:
12 h 59 min 21 s
